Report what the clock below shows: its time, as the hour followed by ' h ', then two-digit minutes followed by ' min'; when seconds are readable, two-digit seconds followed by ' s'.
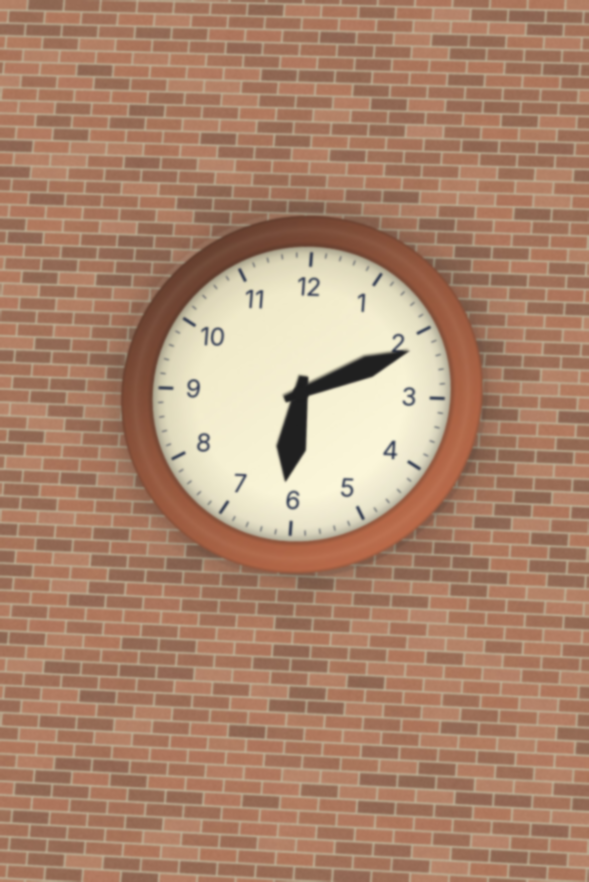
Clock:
6 h 11 min
